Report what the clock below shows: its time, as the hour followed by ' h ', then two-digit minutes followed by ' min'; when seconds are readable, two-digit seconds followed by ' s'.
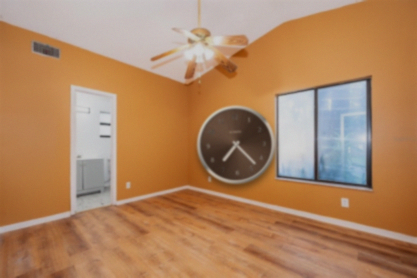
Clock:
7 h 23 min
